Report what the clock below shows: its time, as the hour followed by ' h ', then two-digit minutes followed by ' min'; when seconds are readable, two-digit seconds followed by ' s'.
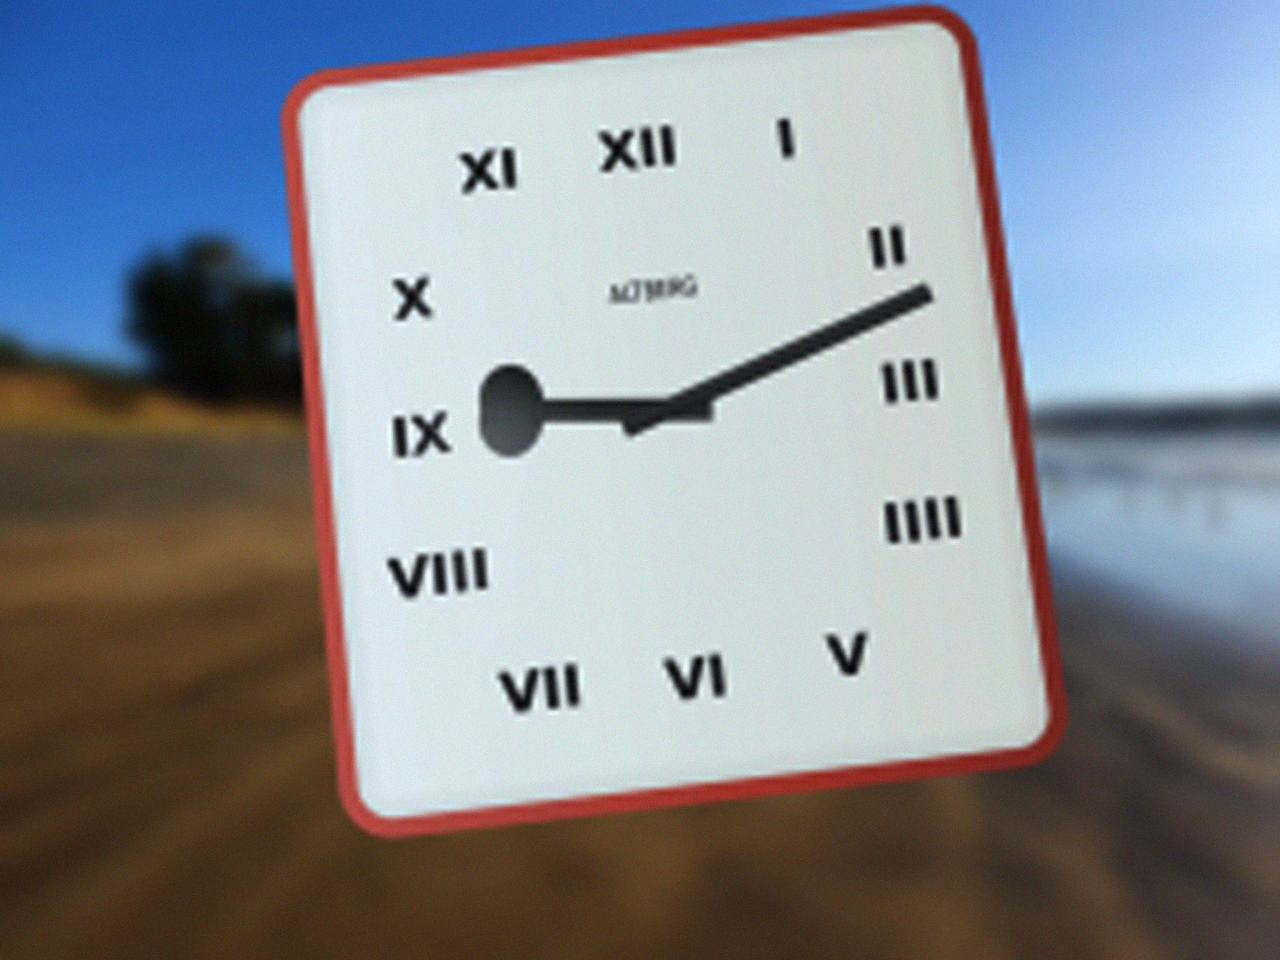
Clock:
9 h 12 min
